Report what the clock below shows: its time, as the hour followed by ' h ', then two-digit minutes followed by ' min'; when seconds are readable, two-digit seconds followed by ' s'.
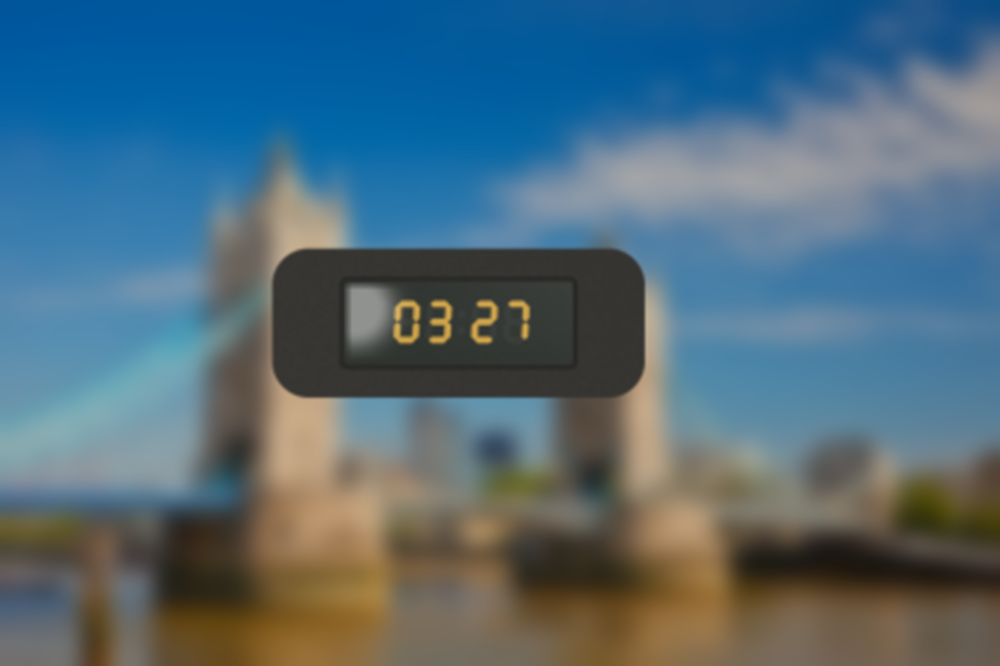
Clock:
3 h 27 min
